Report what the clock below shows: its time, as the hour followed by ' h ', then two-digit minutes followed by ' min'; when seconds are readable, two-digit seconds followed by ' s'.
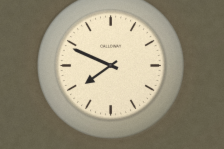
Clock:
7 h 49 min
